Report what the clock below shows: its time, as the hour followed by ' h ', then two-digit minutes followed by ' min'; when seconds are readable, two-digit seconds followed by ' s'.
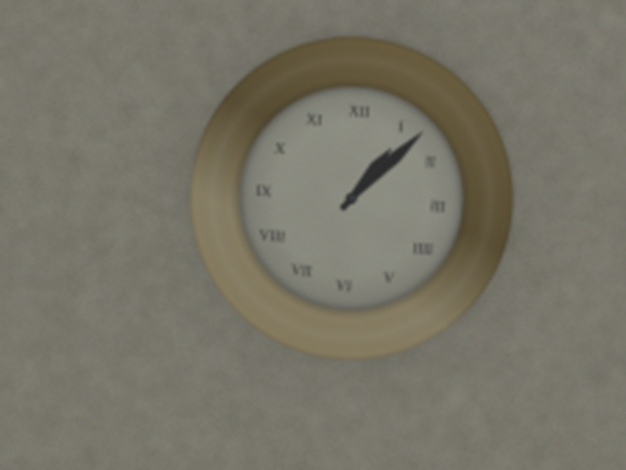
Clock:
1 h 07 min
